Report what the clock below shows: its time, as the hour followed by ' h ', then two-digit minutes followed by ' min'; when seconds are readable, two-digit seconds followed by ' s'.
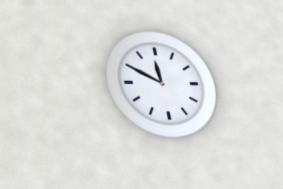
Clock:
11 h 50 min
